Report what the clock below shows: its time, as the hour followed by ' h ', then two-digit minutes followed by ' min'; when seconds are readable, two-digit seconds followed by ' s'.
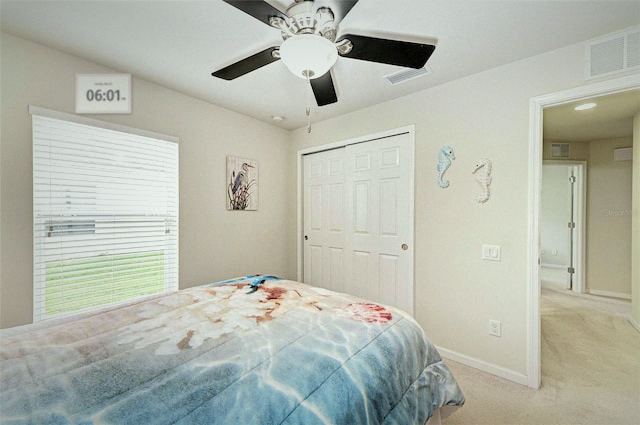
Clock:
6 h 01 min
